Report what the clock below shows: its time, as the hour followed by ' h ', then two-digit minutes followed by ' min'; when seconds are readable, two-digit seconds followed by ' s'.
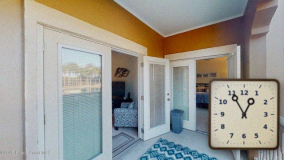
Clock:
12 h 55 min
